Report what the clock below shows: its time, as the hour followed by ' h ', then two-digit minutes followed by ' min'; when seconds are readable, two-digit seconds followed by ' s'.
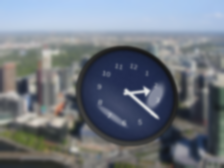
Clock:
2 h 20 min
